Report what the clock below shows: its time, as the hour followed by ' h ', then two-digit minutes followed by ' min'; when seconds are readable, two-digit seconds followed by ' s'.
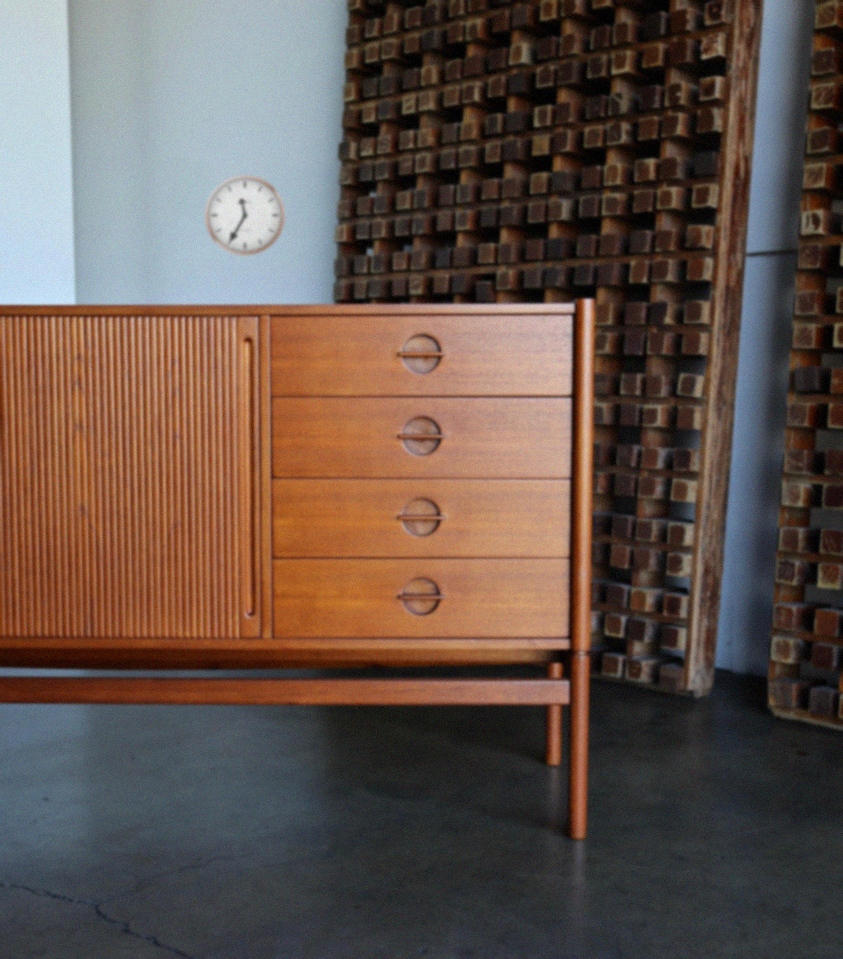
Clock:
11 h 35 min
